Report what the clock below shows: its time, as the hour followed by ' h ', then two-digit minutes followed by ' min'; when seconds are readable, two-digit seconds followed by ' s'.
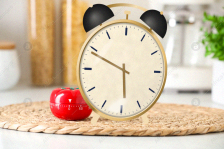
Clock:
5 h 49 min
